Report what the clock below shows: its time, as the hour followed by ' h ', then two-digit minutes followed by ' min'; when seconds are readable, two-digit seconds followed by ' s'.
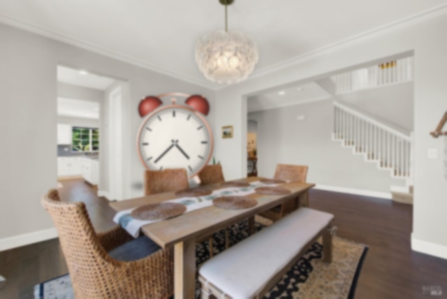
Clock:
4 h 38 min
